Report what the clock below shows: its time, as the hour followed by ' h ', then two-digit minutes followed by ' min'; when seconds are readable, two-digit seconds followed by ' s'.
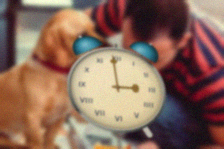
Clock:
2 h 59 min
